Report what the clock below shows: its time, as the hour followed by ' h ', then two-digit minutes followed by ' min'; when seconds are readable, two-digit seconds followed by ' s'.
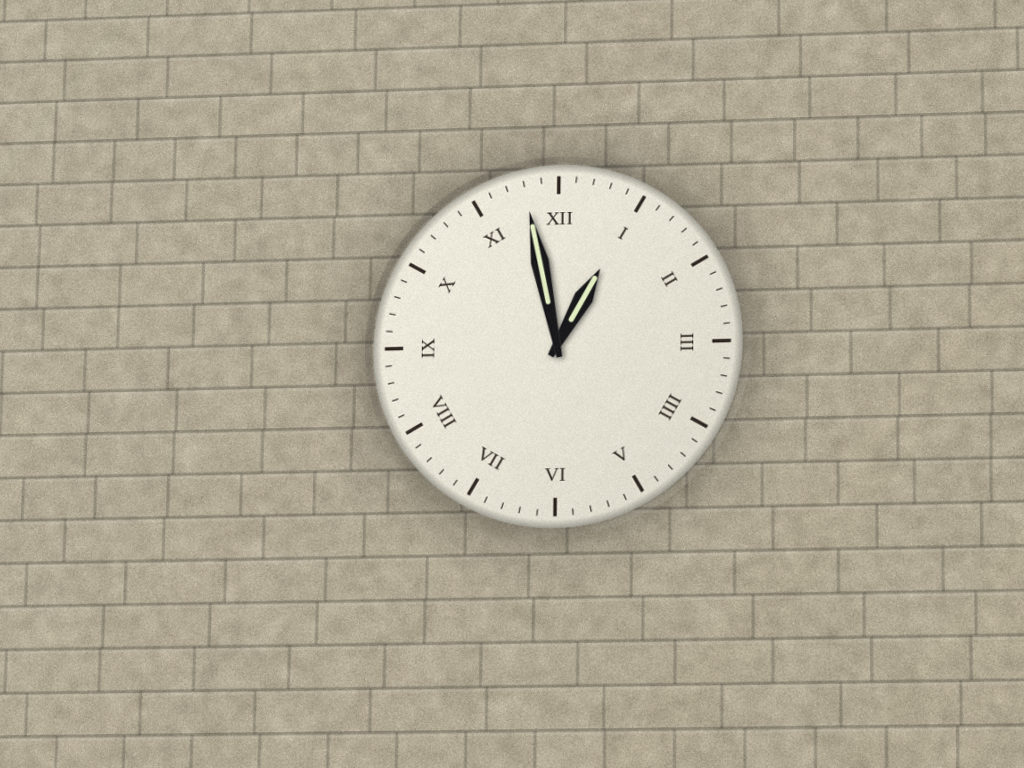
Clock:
12 h 58 min
